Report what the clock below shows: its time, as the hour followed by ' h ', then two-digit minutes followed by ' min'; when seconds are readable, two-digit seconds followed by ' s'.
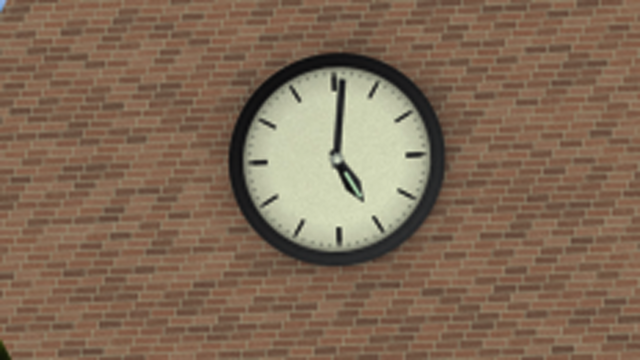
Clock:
5 h 01 min
